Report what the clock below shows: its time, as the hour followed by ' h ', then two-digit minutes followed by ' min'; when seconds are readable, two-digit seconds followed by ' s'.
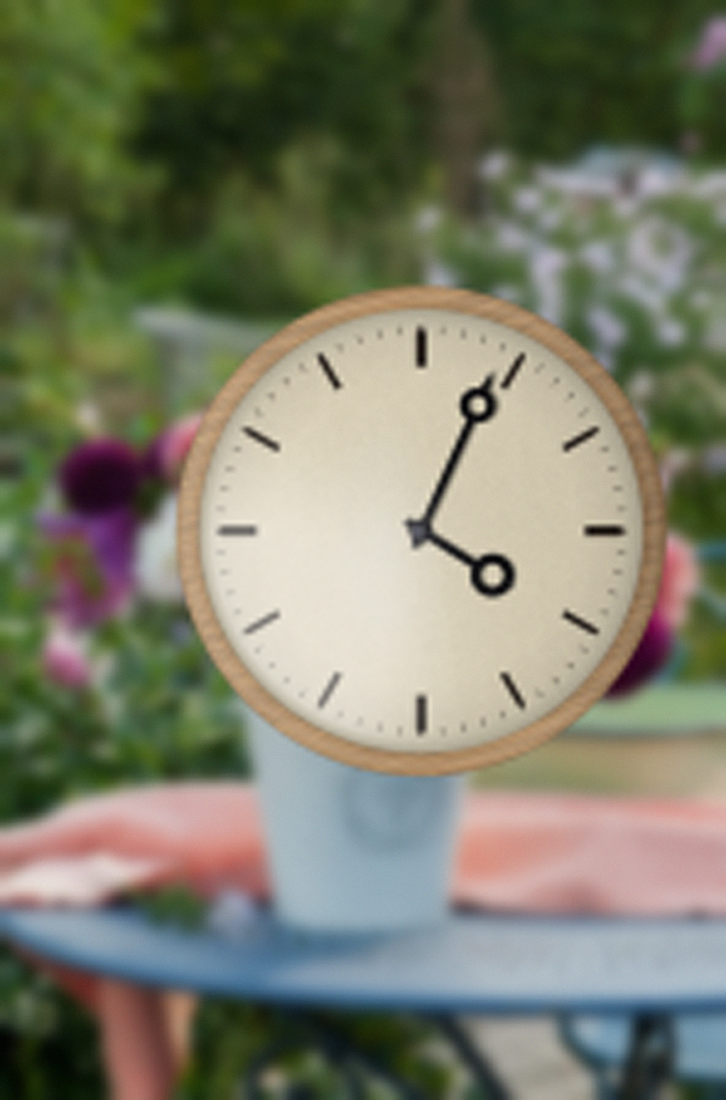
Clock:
4 h 04 min
